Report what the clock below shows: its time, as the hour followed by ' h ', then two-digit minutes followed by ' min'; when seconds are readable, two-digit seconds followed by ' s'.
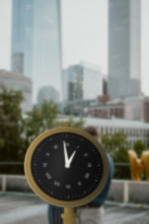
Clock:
12 h 59 min
